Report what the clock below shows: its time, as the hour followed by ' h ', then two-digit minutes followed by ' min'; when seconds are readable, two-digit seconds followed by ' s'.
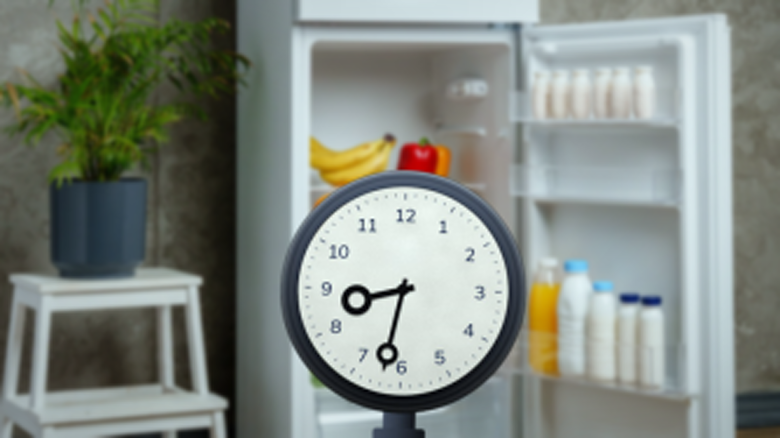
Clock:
8 h 32 min
